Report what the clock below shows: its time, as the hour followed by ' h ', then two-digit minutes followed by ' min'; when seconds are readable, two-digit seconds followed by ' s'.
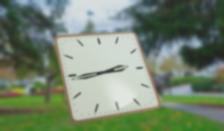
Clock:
2 h 44 min
